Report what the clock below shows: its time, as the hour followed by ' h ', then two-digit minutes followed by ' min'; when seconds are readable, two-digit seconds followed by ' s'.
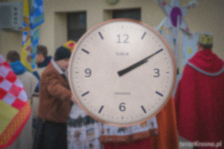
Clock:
2 h 10 min
